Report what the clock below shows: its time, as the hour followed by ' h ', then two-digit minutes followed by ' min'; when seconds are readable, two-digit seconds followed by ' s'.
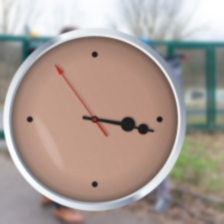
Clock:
3 h 16 min 54 s
